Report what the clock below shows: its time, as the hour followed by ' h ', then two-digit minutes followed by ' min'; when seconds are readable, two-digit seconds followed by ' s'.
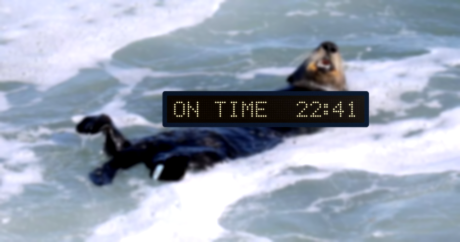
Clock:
22 h 41 min
